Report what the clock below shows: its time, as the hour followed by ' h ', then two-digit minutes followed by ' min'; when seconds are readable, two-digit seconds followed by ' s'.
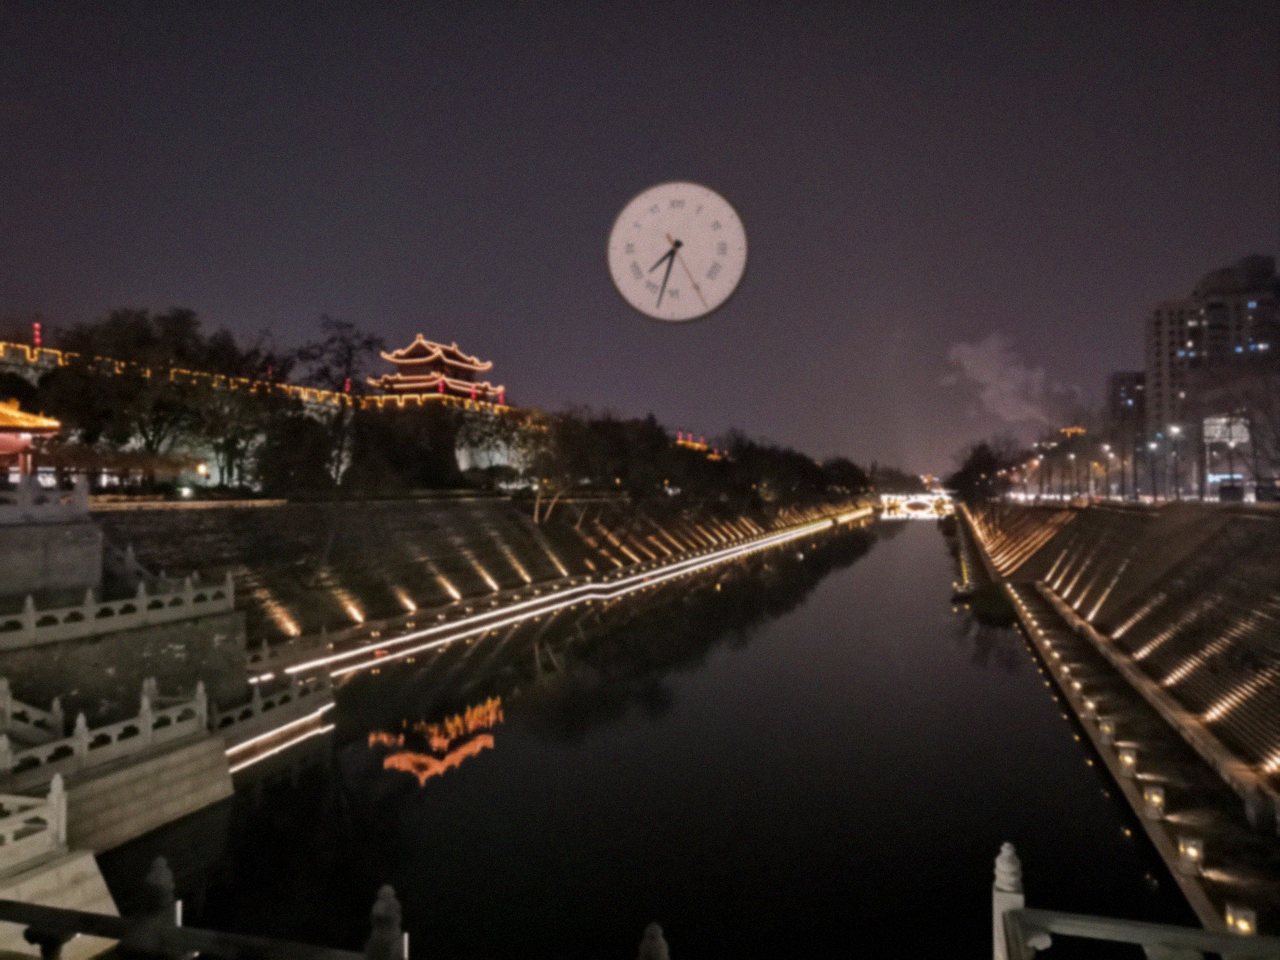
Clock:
7 h 32 min 25 s
